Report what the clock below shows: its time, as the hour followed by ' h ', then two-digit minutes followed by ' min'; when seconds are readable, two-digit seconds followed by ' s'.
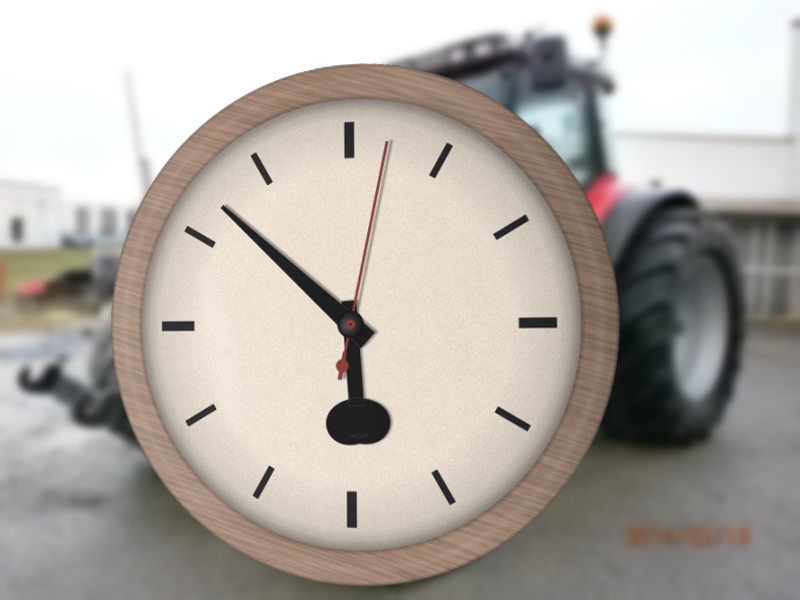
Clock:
5 h 52 min 02 s
